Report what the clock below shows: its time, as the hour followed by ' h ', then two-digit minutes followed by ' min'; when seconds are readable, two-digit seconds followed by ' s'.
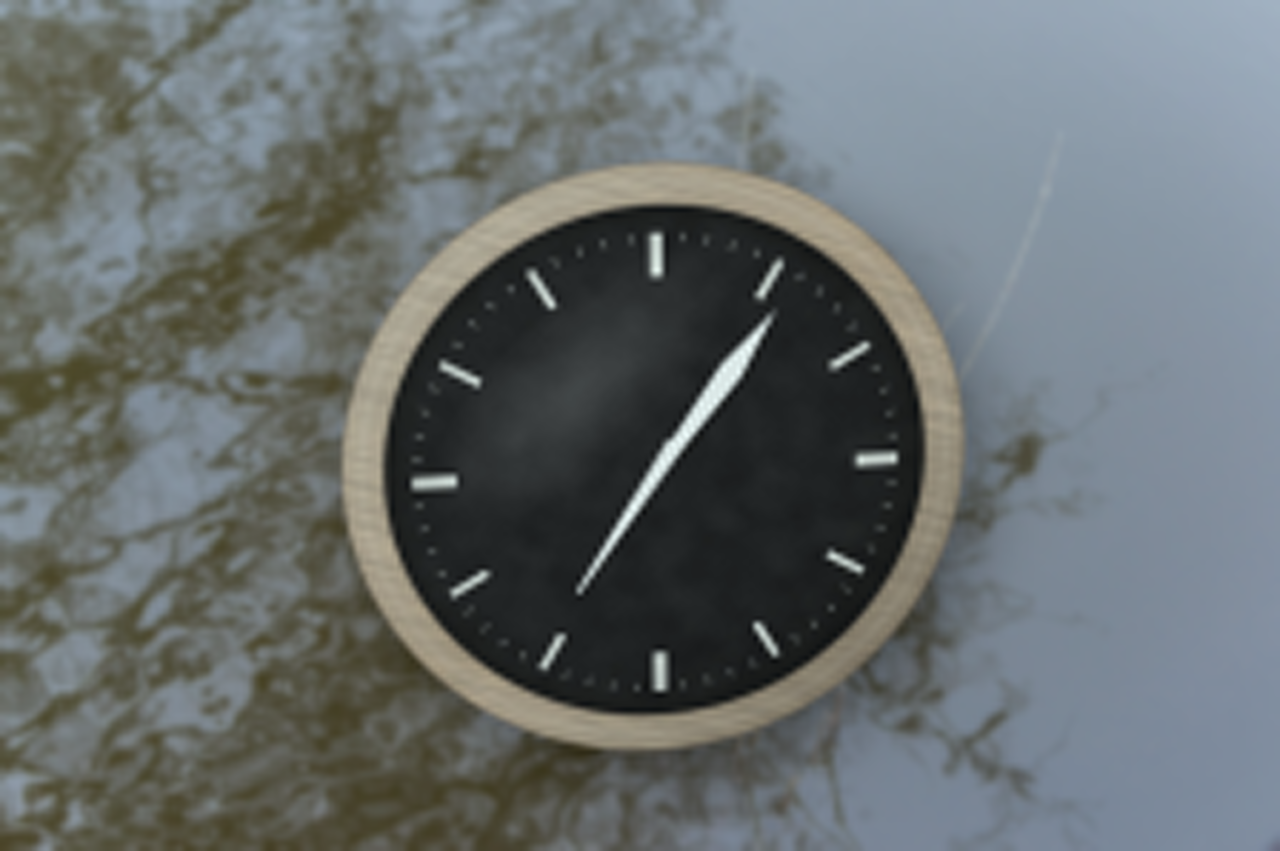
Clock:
7 h 06 min
